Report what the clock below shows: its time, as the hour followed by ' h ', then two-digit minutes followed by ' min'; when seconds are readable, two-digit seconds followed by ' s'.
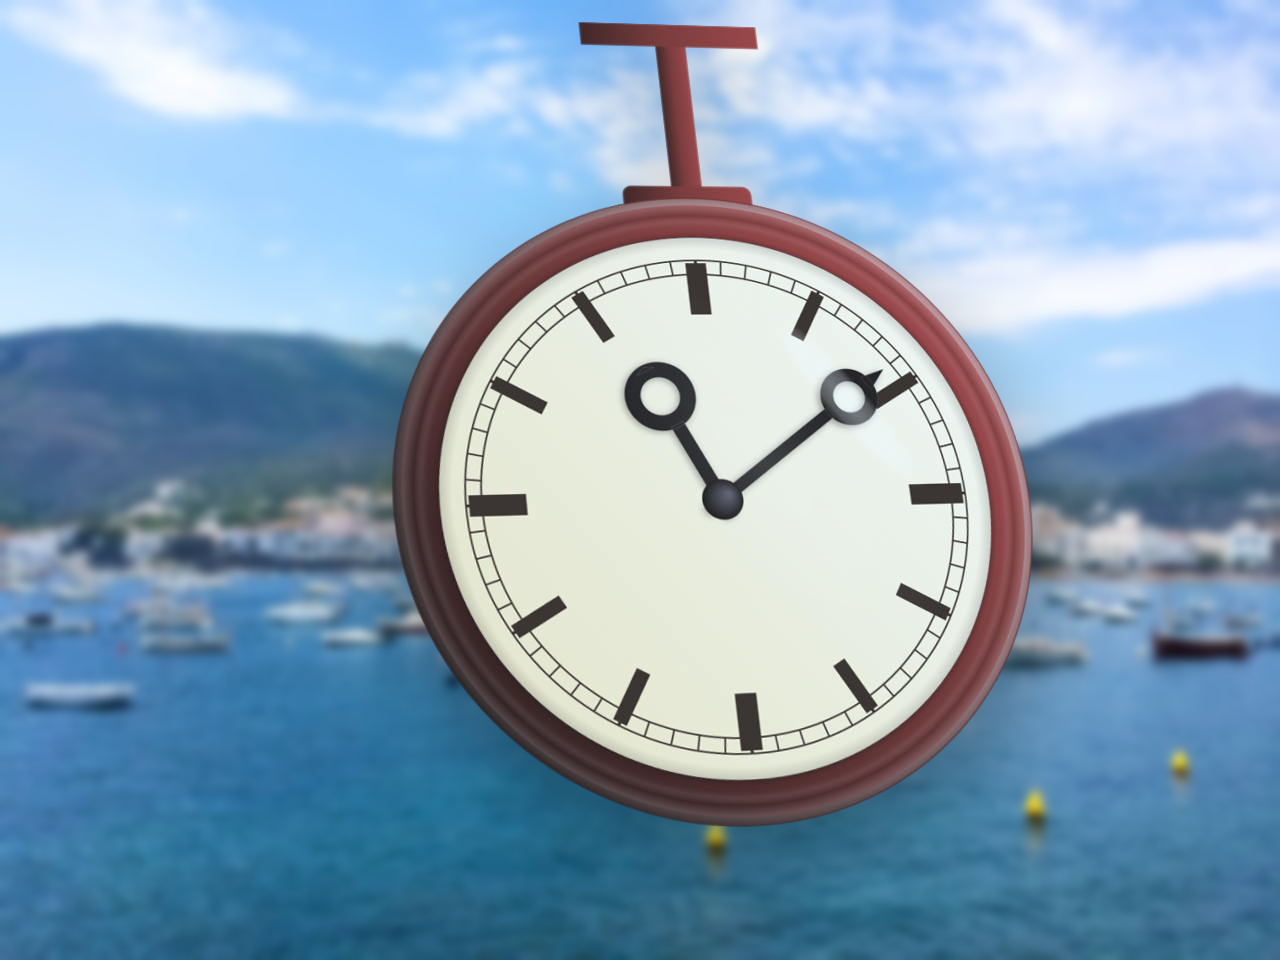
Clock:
11 h 09 min
